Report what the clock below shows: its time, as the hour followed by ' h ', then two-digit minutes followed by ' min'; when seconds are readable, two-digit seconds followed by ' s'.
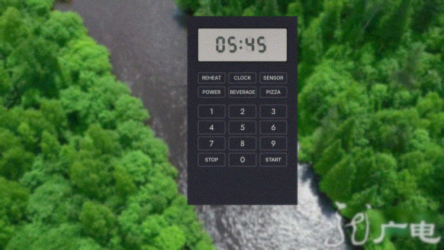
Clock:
5 h 45 min
